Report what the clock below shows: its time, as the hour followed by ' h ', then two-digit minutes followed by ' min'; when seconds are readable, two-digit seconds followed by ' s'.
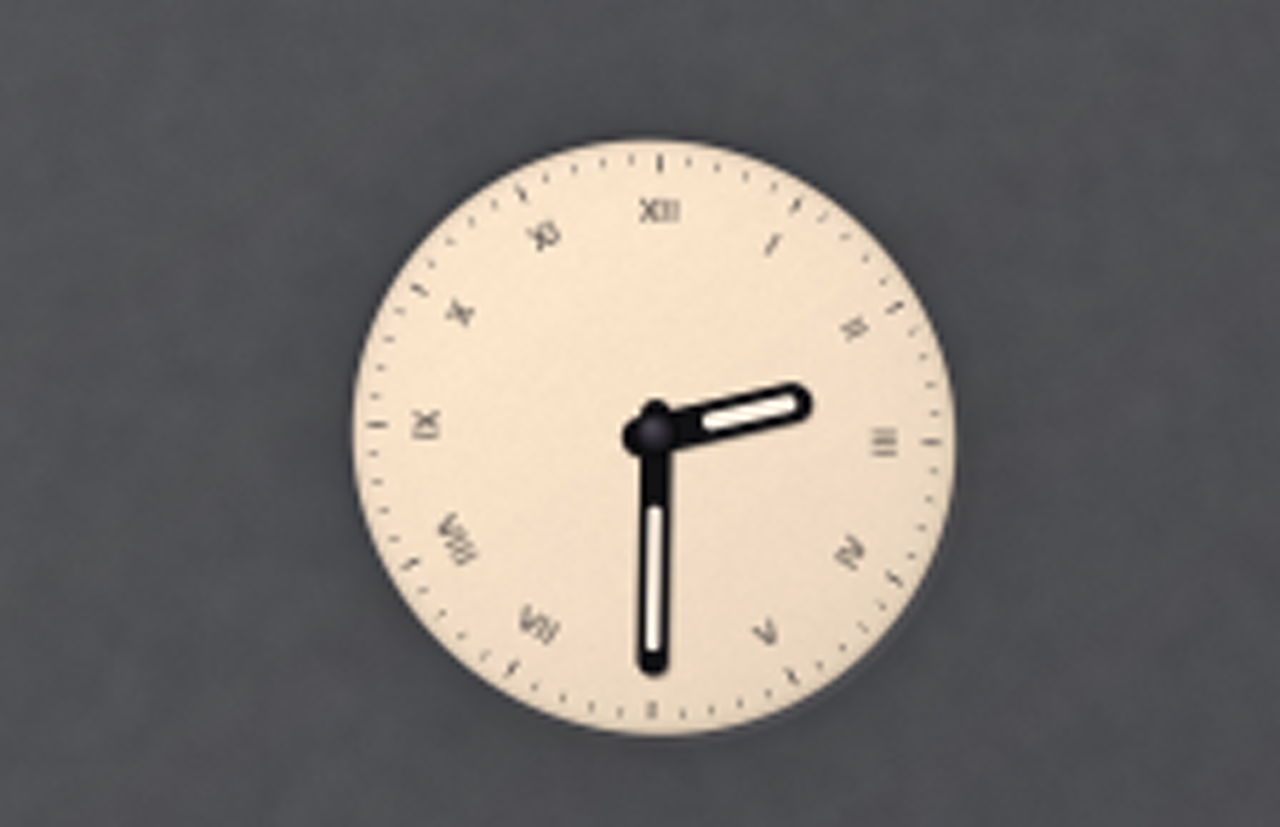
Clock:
2 h 30 min
